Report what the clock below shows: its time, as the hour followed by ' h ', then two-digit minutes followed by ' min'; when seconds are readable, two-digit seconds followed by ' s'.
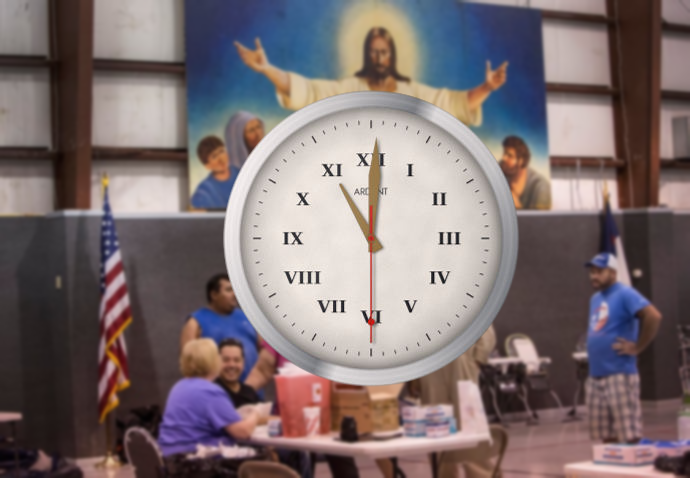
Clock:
11 h 00 min 30 s
